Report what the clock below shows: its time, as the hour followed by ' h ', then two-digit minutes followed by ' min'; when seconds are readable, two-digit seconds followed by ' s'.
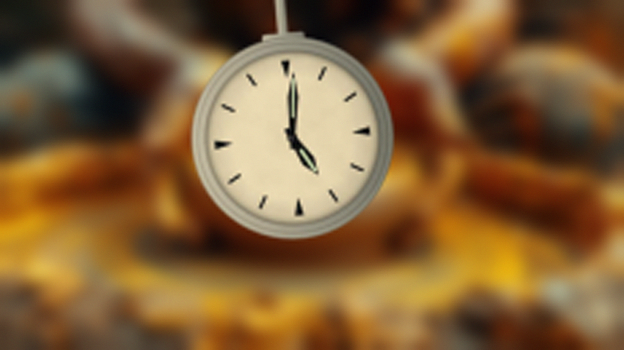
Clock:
5 h 01 min
